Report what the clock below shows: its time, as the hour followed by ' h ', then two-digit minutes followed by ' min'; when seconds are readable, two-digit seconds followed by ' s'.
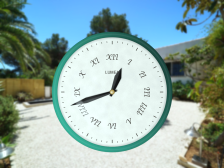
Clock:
12 h 42 min
